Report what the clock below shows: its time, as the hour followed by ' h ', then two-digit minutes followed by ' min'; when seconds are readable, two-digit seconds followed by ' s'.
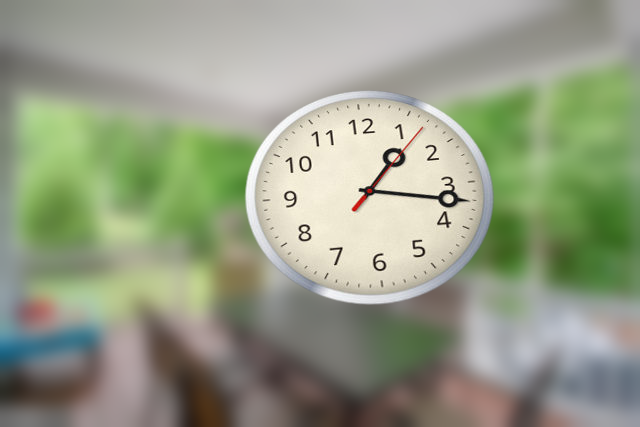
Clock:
1 h 17 min 07 s
